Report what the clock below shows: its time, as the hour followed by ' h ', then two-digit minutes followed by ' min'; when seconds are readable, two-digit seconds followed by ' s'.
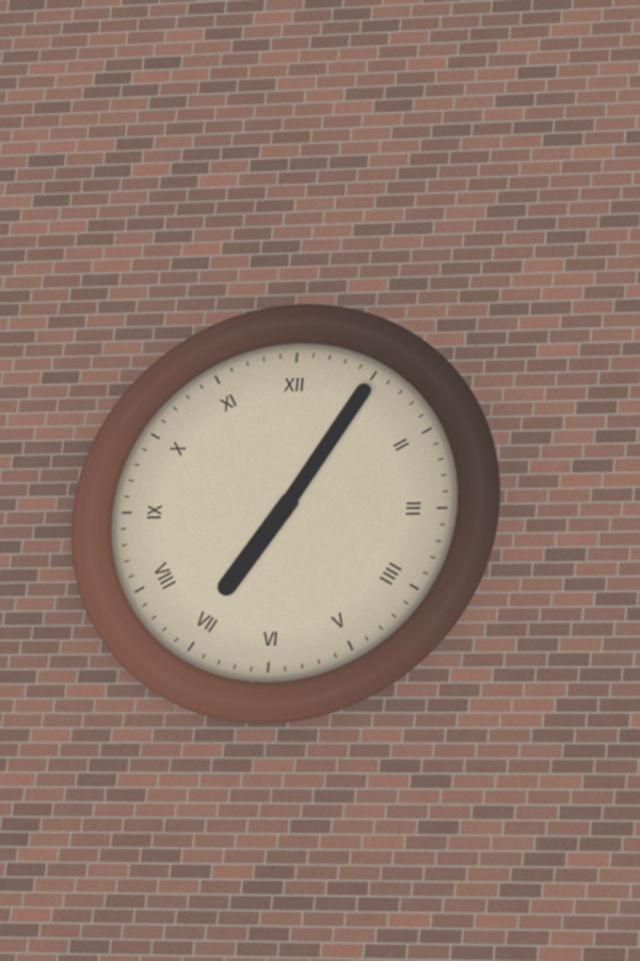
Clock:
7 h 05 min
